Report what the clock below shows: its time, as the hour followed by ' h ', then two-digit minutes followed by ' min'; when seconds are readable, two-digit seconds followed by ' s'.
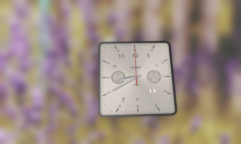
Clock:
8 h 40 min
